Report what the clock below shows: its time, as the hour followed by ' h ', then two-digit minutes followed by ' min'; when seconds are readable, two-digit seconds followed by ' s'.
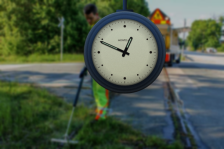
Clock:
12 h 49 min
